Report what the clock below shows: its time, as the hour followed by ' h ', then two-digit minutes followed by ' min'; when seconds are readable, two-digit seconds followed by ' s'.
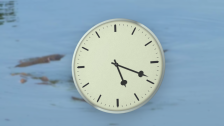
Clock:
5 h 19 min
